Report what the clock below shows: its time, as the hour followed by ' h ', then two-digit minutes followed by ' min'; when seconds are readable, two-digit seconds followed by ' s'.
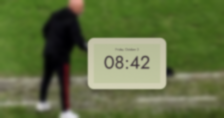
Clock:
8 h 42 min
